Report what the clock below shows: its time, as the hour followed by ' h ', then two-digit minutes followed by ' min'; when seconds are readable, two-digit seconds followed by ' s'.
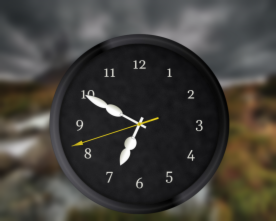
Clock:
6 h 49 min 42 s
